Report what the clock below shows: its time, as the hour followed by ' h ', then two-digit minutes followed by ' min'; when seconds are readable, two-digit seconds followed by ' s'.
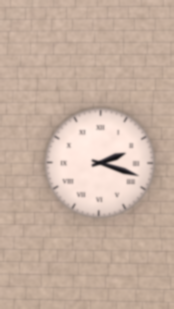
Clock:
2 h 18 min
